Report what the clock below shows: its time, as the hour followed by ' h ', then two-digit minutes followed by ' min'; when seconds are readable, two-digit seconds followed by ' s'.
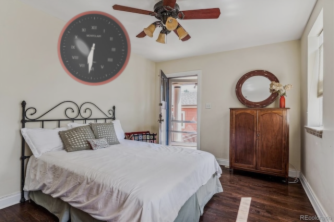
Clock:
6 h 31 min
